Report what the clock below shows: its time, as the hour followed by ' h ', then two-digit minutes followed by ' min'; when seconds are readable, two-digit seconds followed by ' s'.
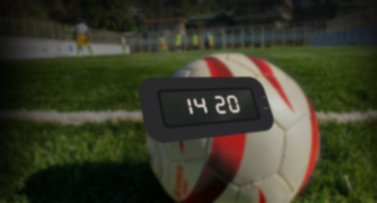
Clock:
14 h 20 min
